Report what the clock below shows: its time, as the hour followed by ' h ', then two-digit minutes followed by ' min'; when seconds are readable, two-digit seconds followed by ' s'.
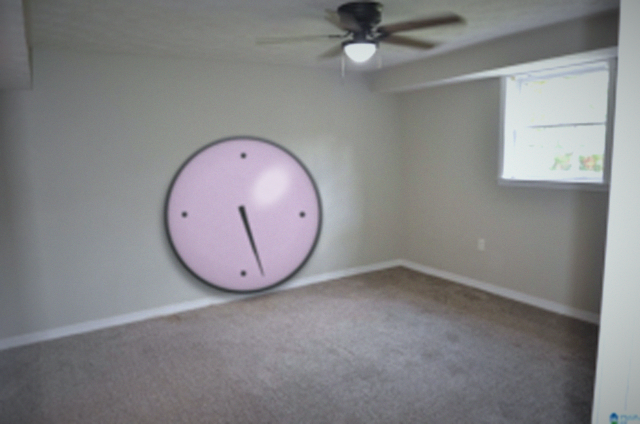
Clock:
5 h 27 min
